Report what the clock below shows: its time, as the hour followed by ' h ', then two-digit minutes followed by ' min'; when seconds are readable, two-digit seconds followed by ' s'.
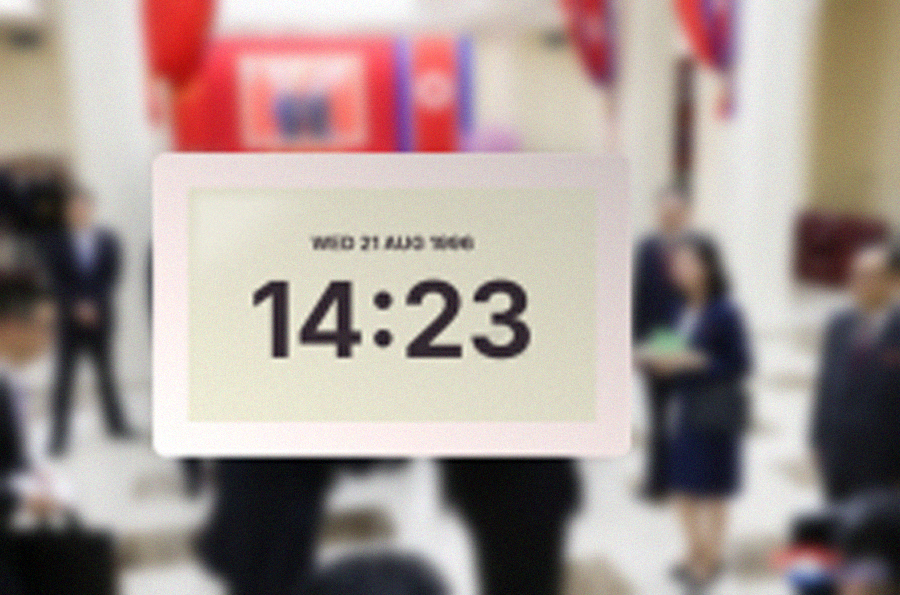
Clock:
14 h 23 min
